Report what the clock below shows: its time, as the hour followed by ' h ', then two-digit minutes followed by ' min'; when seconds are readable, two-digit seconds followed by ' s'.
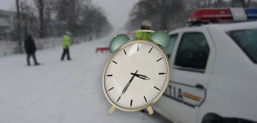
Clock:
3 h 35 min
